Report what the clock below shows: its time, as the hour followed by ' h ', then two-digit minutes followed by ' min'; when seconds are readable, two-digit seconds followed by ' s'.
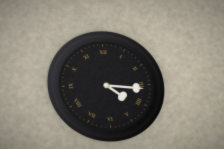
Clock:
4 h 16 min
